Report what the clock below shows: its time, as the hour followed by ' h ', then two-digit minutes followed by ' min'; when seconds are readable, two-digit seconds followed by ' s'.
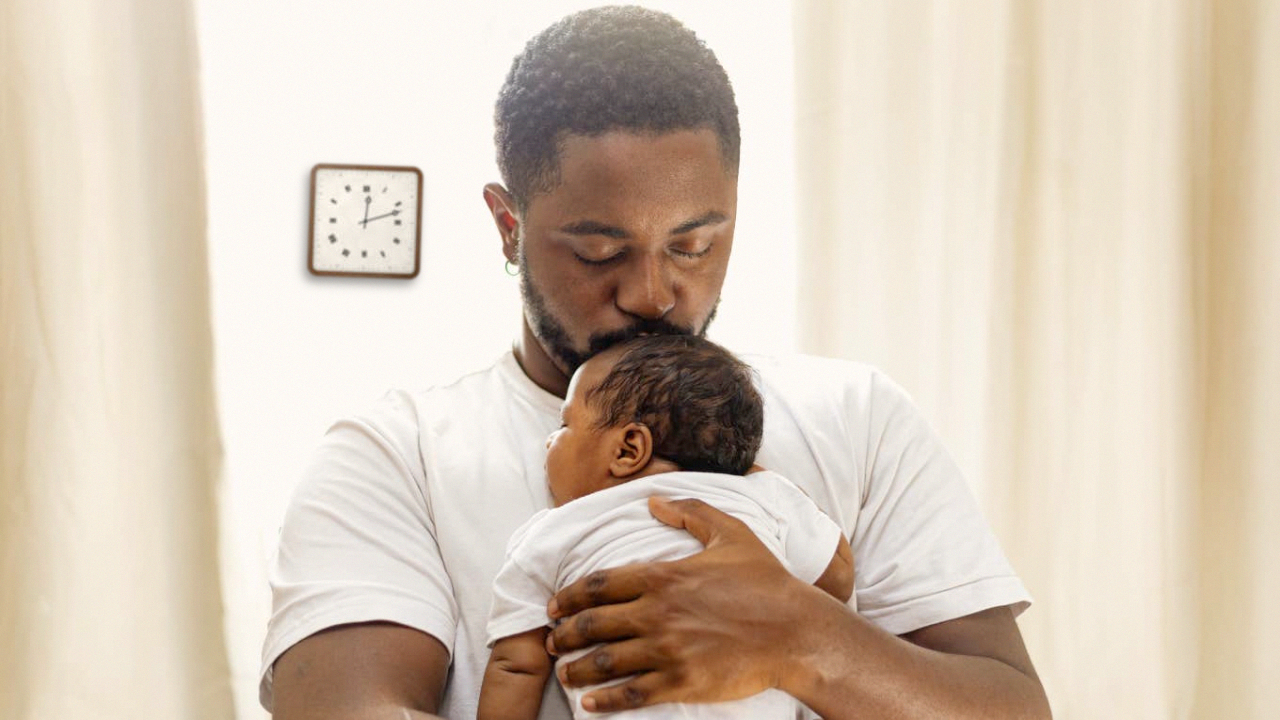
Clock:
12 h 12 min
